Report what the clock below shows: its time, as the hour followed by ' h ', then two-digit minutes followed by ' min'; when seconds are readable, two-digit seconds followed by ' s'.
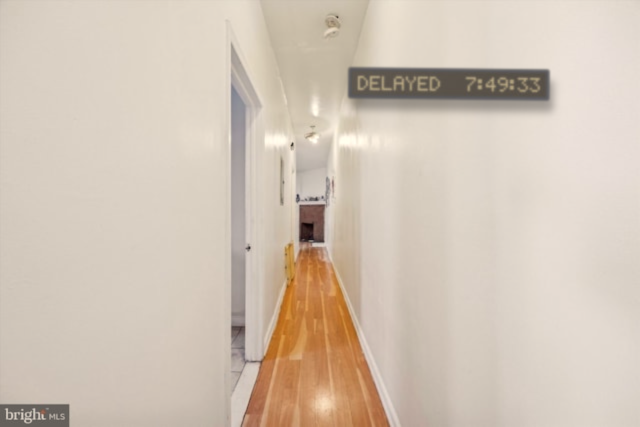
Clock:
7 h 49 min 33 s
